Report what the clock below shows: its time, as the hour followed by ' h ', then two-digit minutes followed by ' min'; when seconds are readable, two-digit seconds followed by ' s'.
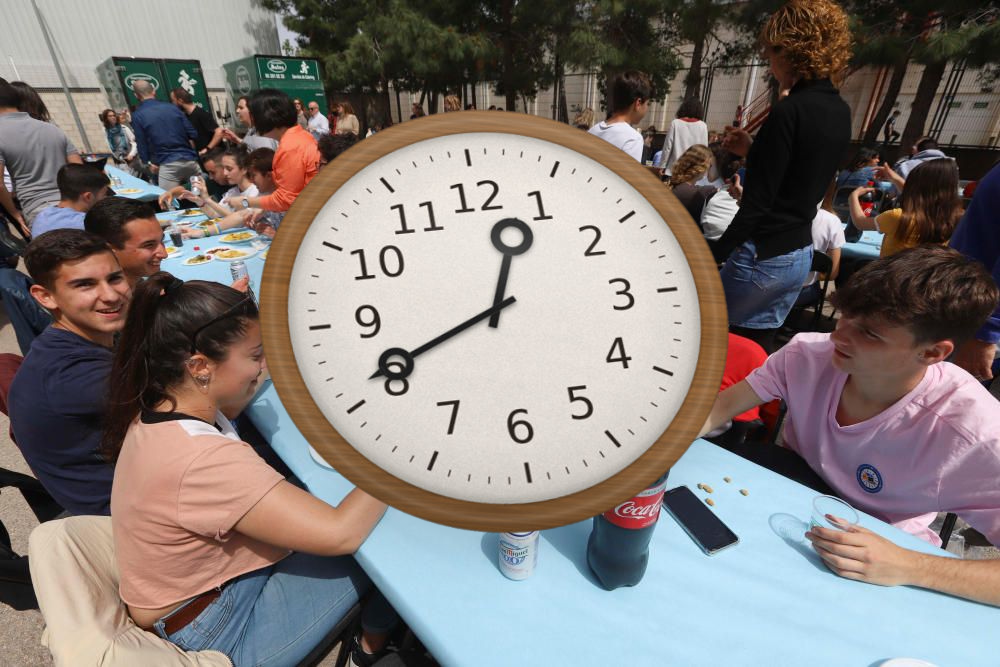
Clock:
12 h 41 min
